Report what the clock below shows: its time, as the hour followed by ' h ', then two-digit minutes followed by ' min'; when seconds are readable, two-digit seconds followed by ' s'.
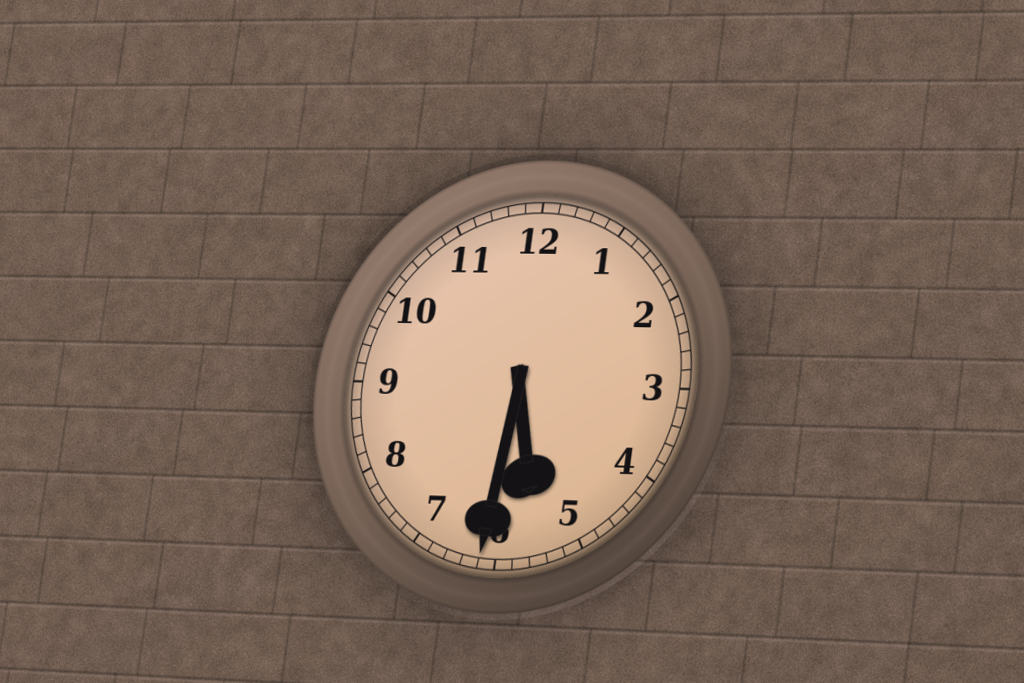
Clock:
5 h 31 min
